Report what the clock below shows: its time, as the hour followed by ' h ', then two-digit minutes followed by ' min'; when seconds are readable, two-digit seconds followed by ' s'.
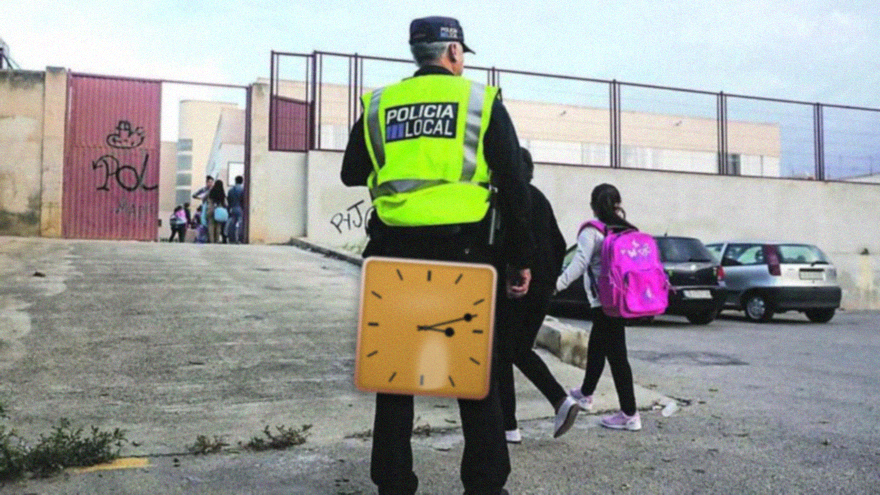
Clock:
3 h 12 min
